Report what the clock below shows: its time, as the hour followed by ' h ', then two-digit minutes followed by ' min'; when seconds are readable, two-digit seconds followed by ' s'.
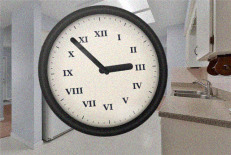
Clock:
2 h 53 min
